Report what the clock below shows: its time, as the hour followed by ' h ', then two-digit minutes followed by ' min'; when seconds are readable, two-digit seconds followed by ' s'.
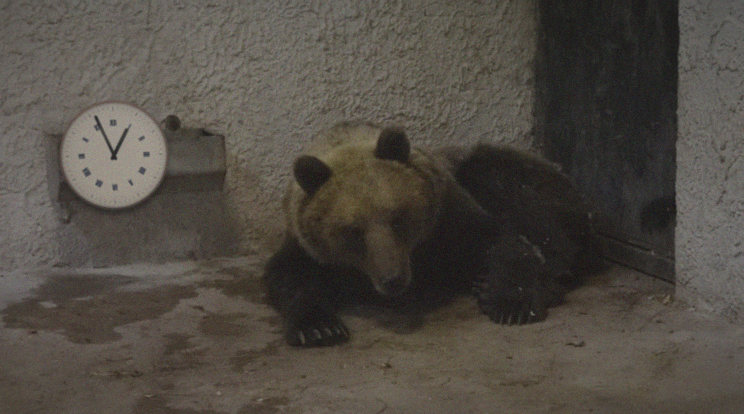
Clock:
12 h 56 min
